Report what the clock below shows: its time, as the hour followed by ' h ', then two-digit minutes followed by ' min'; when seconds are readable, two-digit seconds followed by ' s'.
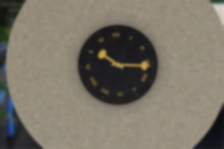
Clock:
10 h 16 min
